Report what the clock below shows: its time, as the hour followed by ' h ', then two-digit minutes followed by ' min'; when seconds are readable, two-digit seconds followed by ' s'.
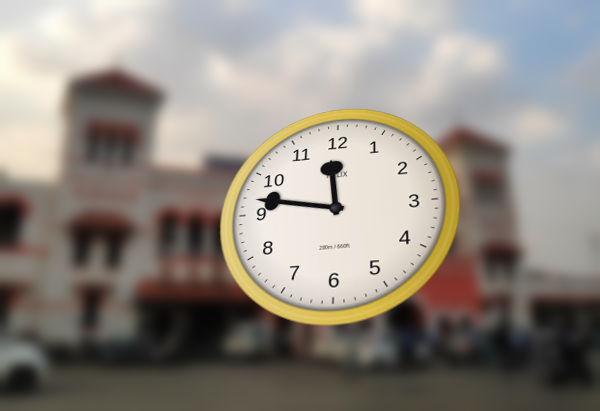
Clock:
11 h 47 min
